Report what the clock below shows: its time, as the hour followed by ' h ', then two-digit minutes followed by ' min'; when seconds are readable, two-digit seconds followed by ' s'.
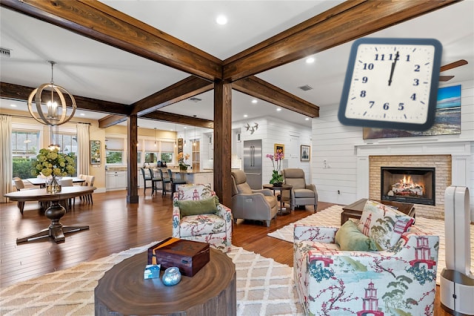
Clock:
12 h 01 min
